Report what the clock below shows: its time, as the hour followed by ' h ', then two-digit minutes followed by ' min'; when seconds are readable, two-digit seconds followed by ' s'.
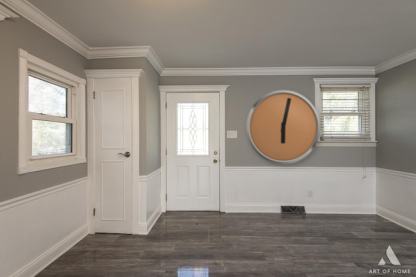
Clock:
6 h 02 min
